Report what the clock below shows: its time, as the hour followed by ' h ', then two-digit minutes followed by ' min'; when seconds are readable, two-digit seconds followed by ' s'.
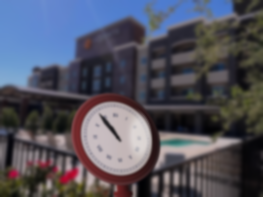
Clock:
10 h 54 min
